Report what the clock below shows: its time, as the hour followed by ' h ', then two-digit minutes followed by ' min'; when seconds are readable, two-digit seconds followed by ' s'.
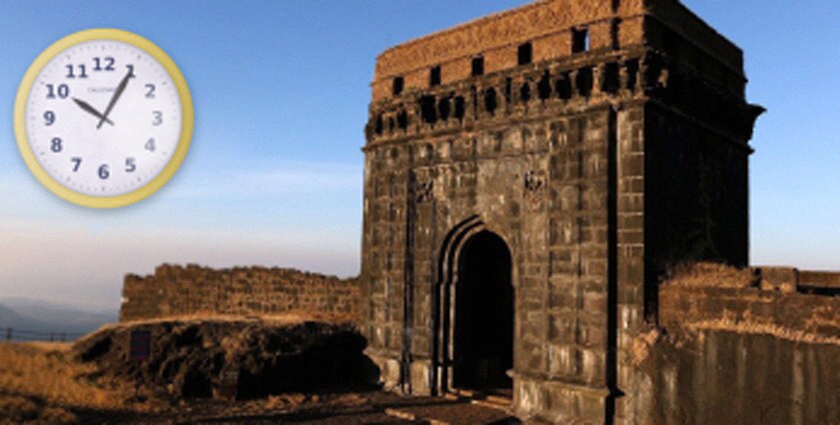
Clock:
10 h 05 min
